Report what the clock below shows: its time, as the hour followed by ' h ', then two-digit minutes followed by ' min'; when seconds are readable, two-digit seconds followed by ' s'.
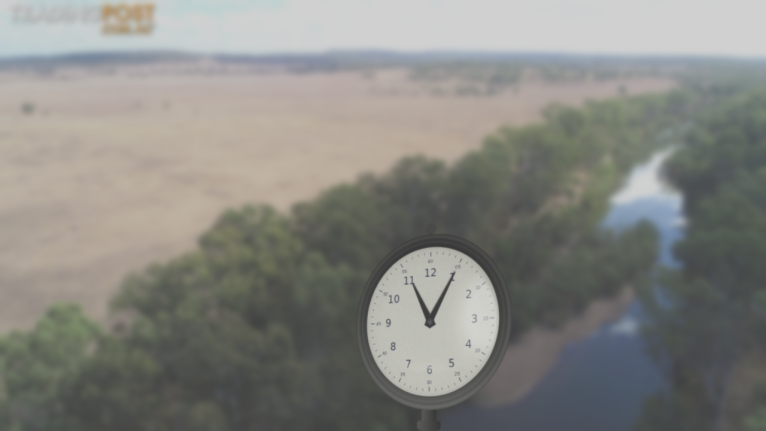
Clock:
11 h 05 min
